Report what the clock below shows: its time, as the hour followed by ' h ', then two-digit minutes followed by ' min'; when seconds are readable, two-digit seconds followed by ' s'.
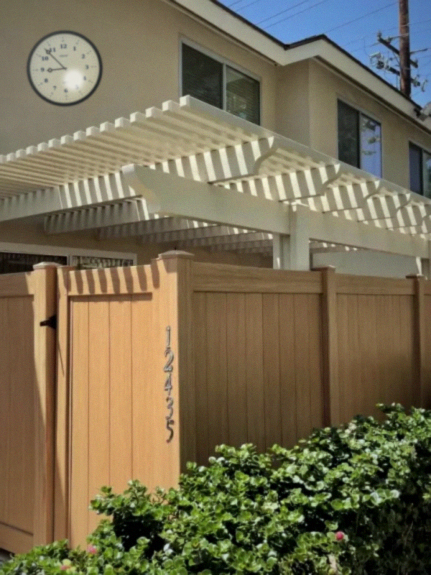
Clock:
8 h 53 min
